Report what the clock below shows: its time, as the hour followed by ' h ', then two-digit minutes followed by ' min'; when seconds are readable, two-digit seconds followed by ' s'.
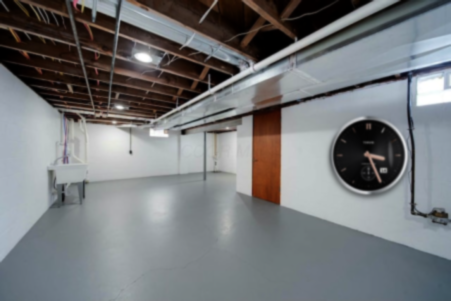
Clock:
3 h 26 min
